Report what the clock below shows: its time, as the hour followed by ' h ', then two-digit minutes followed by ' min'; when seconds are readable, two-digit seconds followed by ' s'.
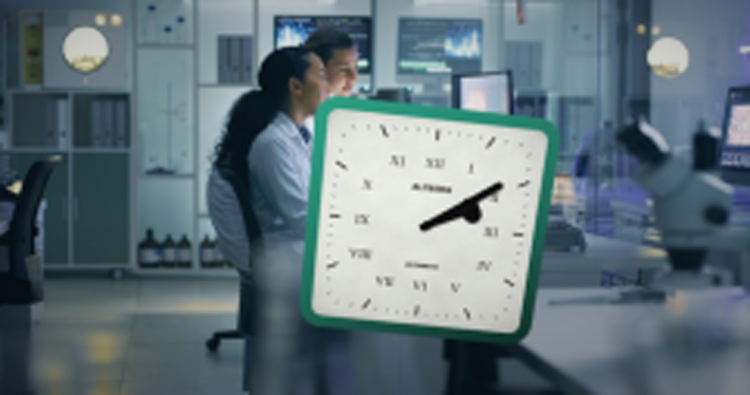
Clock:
2 h 09 min
